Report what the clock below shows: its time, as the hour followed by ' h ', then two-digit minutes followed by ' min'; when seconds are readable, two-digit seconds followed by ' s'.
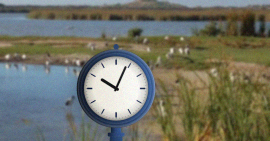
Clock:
10 h 04 min
